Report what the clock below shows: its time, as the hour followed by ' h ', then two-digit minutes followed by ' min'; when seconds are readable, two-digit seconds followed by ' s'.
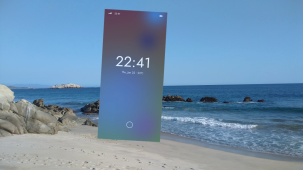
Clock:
22 h 41 min
